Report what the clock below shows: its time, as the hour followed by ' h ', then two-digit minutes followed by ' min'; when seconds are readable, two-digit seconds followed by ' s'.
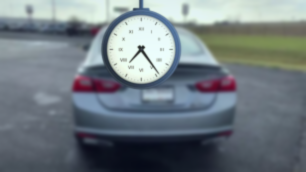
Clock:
7 h 24 min
